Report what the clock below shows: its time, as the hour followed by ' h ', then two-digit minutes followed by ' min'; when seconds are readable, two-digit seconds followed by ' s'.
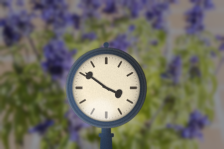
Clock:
3 h 51 min
